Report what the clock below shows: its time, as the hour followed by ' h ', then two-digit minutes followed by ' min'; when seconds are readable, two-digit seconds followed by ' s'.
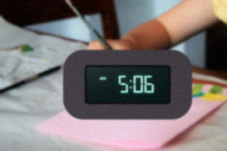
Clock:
5 h 06 min
